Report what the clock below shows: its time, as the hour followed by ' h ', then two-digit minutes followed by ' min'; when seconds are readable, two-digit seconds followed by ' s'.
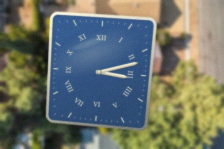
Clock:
3 h 12 min
